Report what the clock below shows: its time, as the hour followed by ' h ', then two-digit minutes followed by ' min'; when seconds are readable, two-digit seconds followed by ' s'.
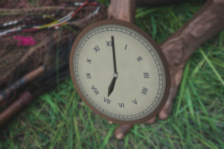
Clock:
7 h 01 min
